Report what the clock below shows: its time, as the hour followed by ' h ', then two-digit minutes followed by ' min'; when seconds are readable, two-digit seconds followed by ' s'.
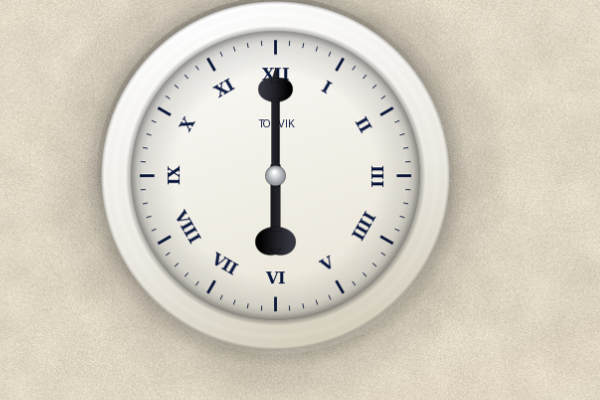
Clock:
6 h 00 min
